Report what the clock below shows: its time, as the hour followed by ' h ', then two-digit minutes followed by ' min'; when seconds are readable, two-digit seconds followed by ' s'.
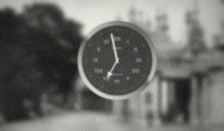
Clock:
6 h 58 min
